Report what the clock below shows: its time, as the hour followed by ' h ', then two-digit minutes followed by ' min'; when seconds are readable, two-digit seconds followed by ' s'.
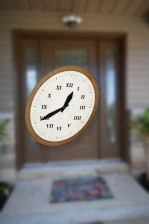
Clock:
12 h 40 min
